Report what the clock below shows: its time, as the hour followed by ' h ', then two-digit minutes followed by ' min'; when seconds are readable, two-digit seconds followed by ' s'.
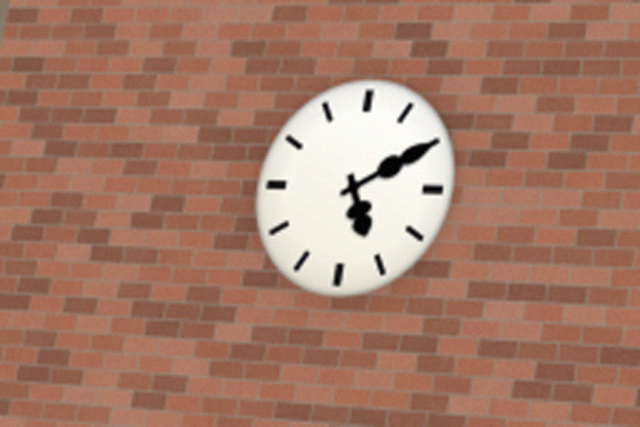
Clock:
5 h 10 min
